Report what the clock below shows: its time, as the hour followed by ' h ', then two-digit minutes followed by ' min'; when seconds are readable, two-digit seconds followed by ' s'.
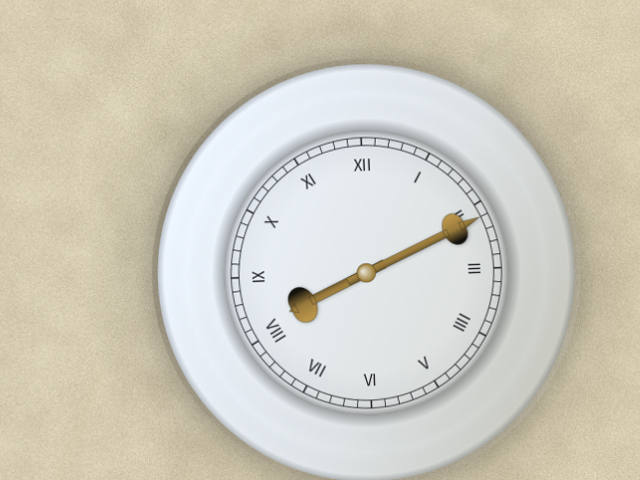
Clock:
8 h 11 min
